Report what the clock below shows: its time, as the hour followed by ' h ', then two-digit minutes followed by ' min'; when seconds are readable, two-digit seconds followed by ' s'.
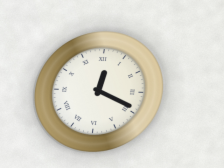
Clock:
12 h 19 min
